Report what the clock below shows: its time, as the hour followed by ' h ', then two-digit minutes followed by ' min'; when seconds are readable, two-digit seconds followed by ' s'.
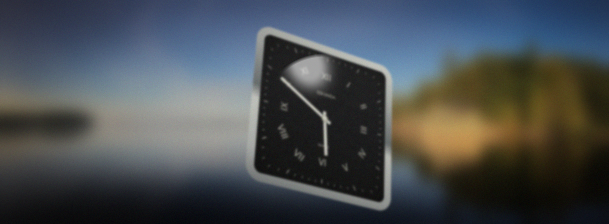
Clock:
5 h 50 min
